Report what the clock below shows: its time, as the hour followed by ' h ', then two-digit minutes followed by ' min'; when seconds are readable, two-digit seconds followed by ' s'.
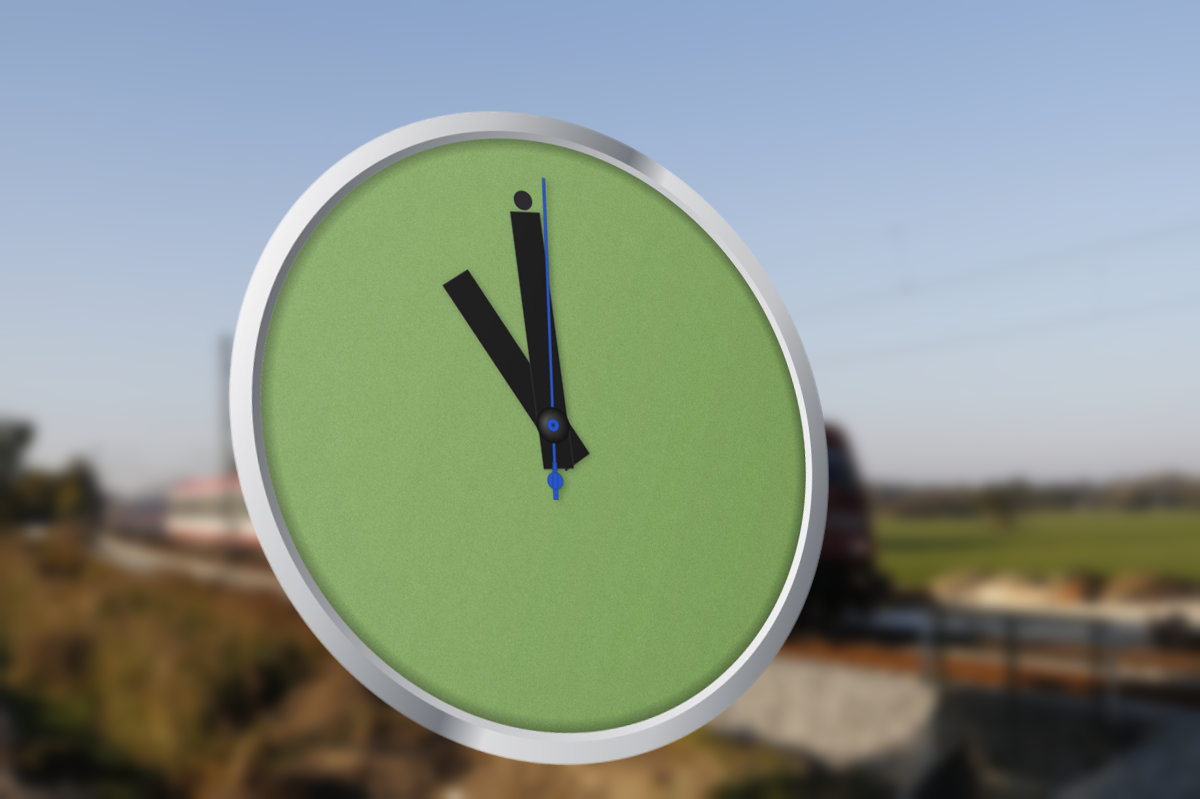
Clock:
11 h 00 min 01 s
